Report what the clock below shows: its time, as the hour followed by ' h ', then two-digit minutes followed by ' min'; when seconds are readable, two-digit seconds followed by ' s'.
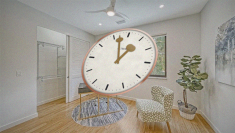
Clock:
12 h 57 min
